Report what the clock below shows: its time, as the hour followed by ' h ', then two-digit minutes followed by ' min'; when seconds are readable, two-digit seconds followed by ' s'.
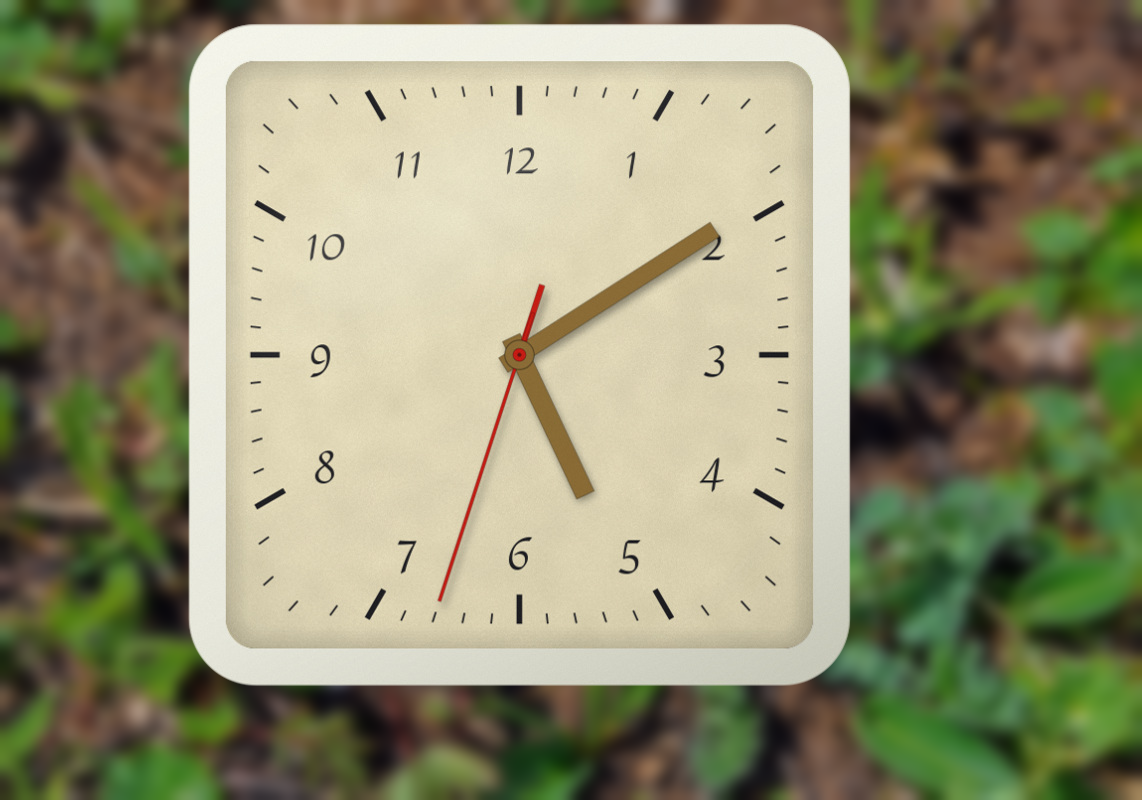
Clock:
5 h 09 min 33 s
